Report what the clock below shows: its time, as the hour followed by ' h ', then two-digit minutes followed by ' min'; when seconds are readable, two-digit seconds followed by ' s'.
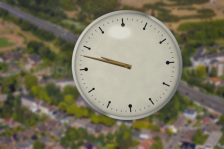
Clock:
9 h 48 min
